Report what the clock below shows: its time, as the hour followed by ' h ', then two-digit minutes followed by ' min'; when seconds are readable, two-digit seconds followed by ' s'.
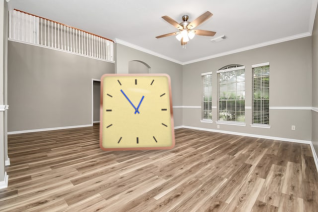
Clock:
12 h 54 min
